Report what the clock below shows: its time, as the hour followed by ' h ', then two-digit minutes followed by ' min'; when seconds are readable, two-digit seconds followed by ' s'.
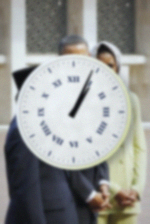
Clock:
1 h 04 min
